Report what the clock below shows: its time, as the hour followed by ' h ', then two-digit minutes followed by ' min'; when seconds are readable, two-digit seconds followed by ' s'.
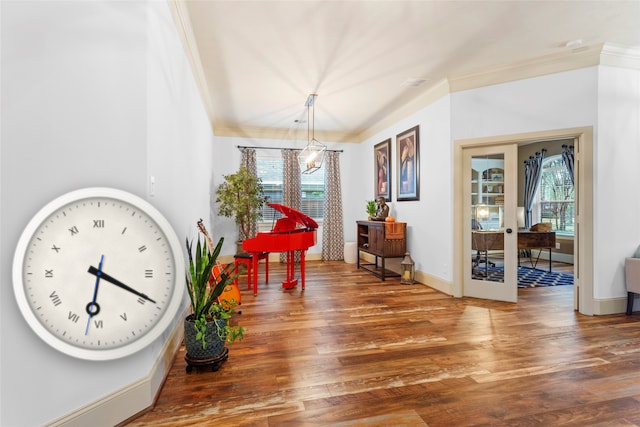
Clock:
6 h 19 min 32 s
